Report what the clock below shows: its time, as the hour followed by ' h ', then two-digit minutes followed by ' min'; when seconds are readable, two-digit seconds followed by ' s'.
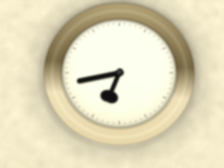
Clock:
6 h 43 min
